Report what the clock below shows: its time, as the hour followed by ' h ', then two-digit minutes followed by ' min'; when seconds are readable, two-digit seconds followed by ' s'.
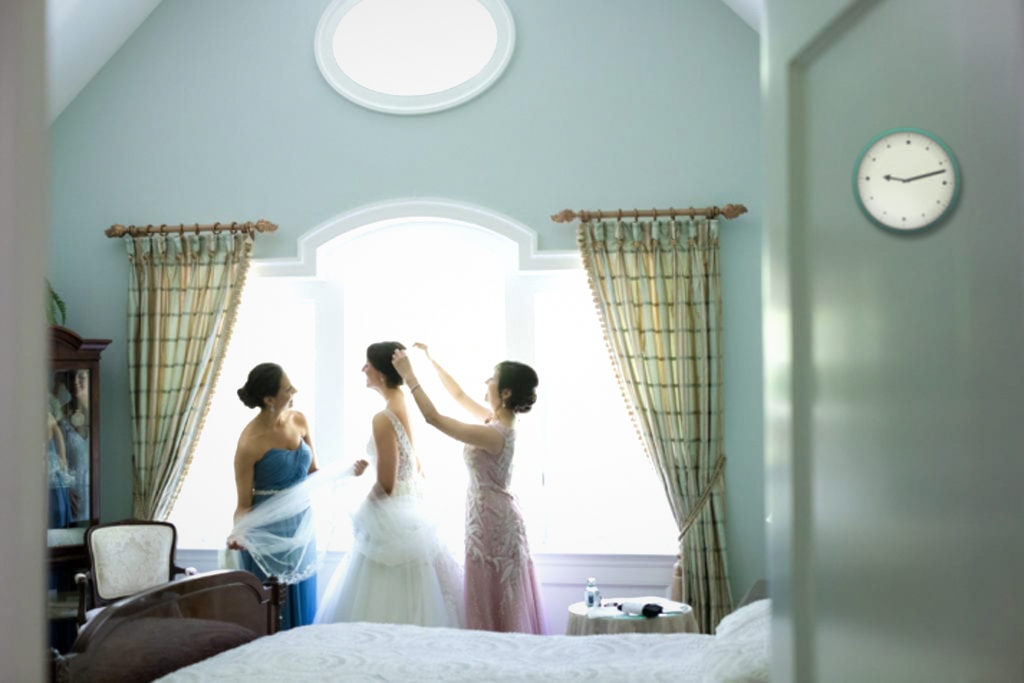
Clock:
9 h 12 min
